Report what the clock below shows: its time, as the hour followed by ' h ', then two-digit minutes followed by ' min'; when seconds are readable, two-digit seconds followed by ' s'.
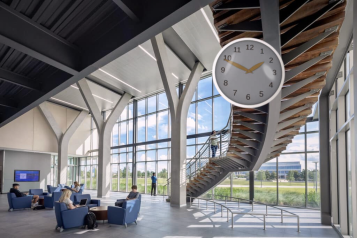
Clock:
1 h 49 min
